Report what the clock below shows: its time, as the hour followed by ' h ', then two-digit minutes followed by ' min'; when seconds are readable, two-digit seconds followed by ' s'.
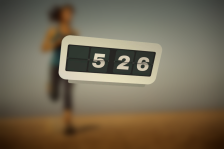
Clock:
5 h 26 min
